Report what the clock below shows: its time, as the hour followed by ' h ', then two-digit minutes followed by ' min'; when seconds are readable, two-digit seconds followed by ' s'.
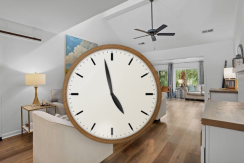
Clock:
4 h 58 min
